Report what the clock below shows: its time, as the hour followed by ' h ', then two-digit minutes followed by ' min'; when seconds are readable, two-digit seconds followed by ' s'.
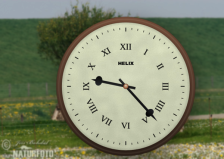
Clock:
9 h 23 min
